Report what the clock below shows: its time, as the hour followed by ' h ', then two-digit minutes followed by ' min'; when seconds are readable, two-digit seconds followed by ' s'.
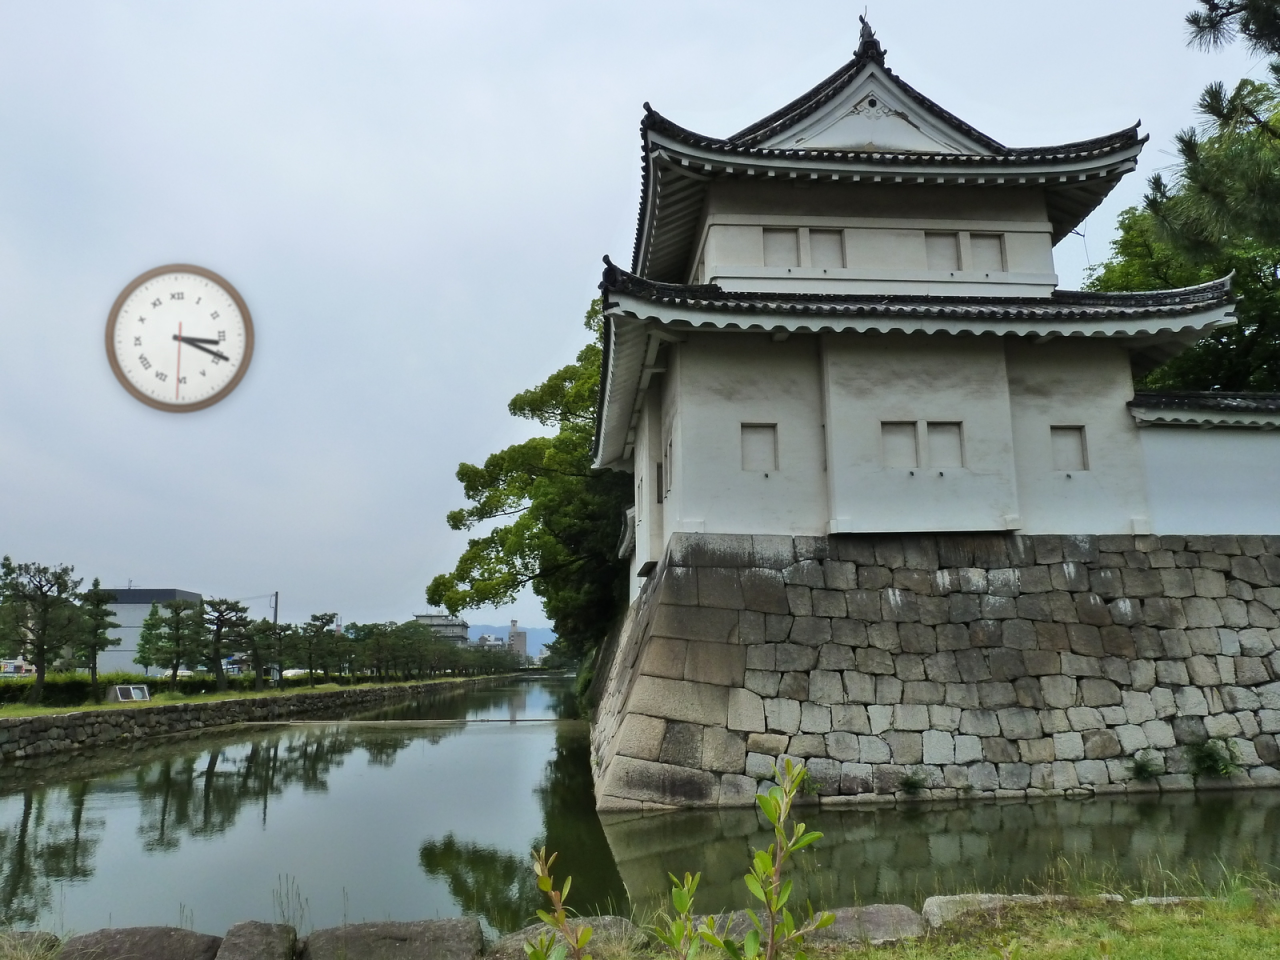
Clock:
3 h 19 min 31 s
